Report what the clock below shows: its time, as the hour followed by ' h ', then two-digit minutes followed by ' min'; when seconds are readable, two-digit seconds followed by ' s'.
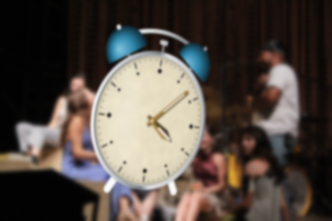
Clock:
4 h 08 min
